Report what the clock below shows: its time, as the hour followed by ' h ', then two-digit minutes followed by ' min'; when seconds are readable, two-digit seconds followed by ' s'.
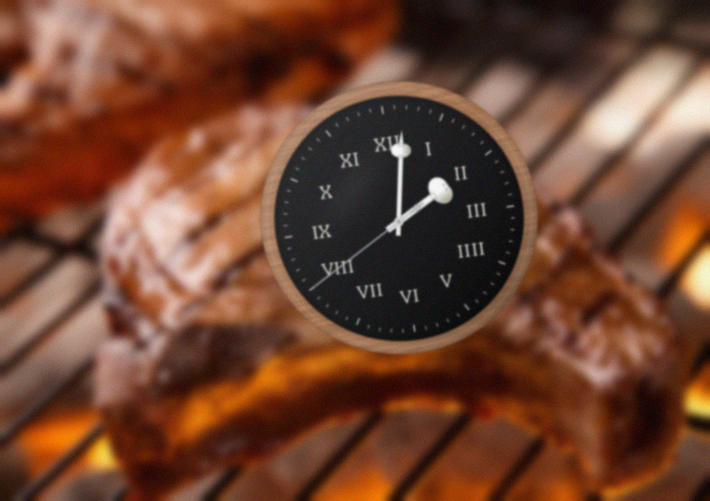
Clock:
2 h 01 min 40 s
